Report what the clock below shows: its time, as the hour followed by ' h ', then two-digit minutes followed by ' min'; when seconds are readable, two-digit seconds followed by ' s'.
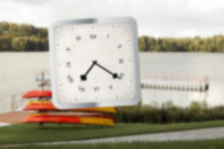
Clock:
7 h 21 min
